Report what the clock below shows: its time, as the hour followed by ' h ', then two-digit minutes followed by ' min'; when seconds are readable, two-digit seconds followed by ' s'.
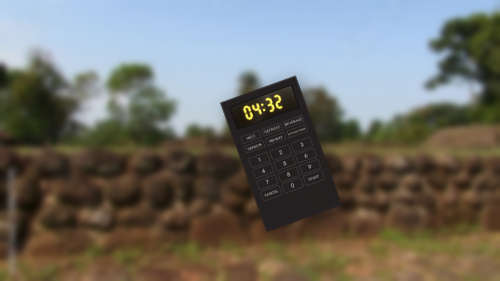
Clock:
4 h 32 min
